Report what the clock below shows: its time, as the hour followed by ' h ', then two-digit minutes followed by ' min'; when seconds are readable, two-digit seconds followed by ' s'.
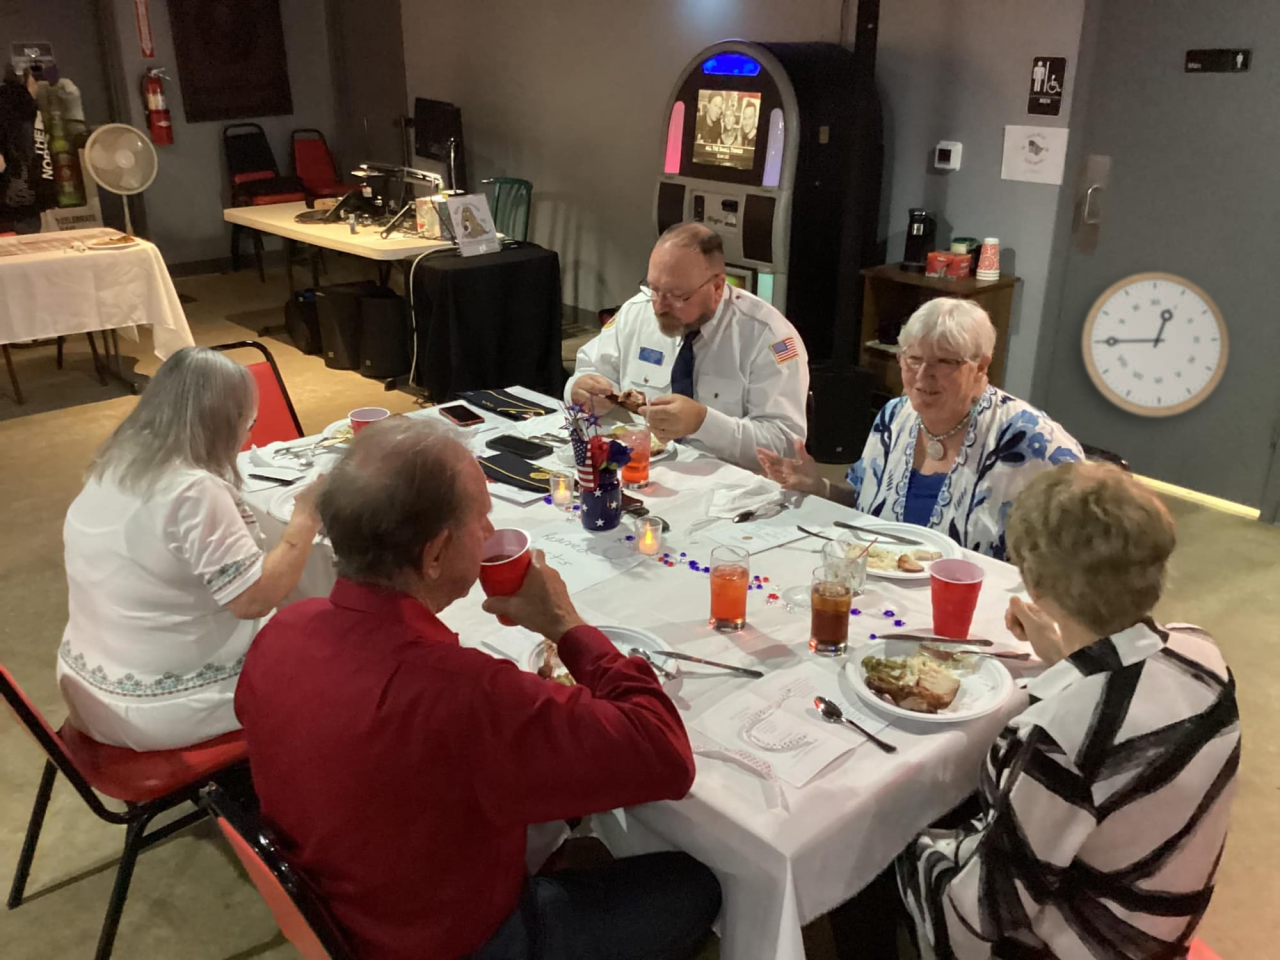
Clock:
12 h 45 min
